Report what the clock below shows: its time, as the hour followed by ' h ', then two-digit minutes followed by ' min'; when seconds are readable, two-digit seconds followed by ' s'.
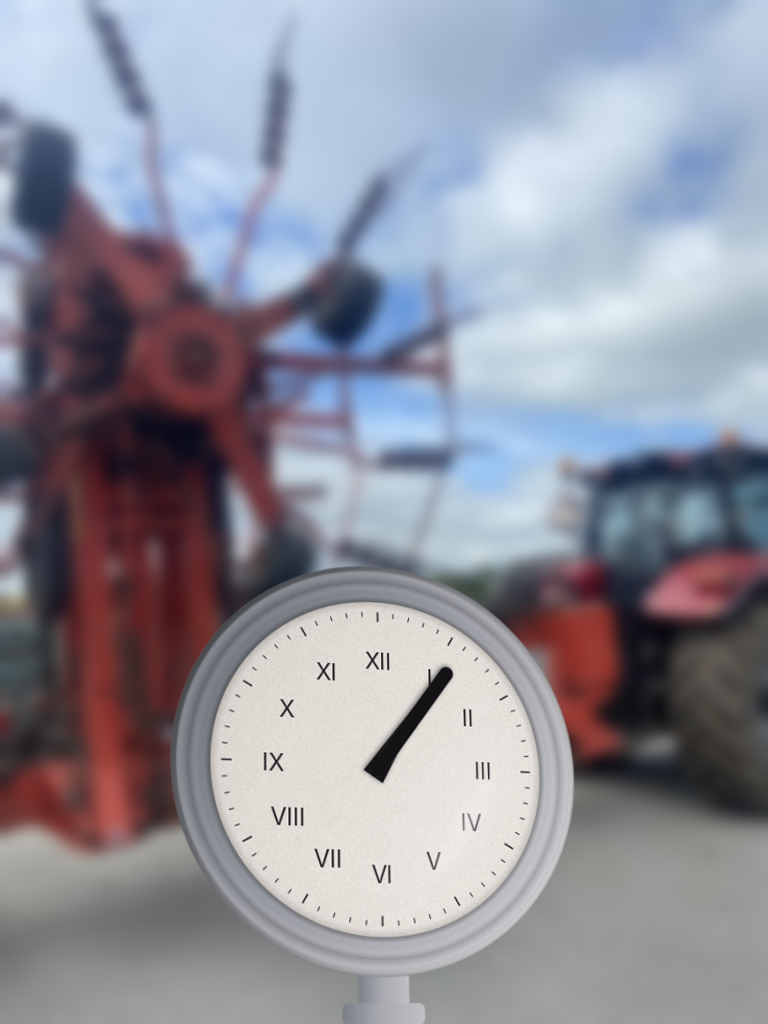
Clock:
1 h 06 min
